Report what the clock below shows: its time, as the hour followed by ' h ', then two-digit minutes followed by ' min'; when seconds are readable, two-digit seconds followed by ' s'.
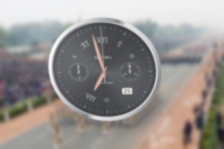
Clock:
6 h 58 min
